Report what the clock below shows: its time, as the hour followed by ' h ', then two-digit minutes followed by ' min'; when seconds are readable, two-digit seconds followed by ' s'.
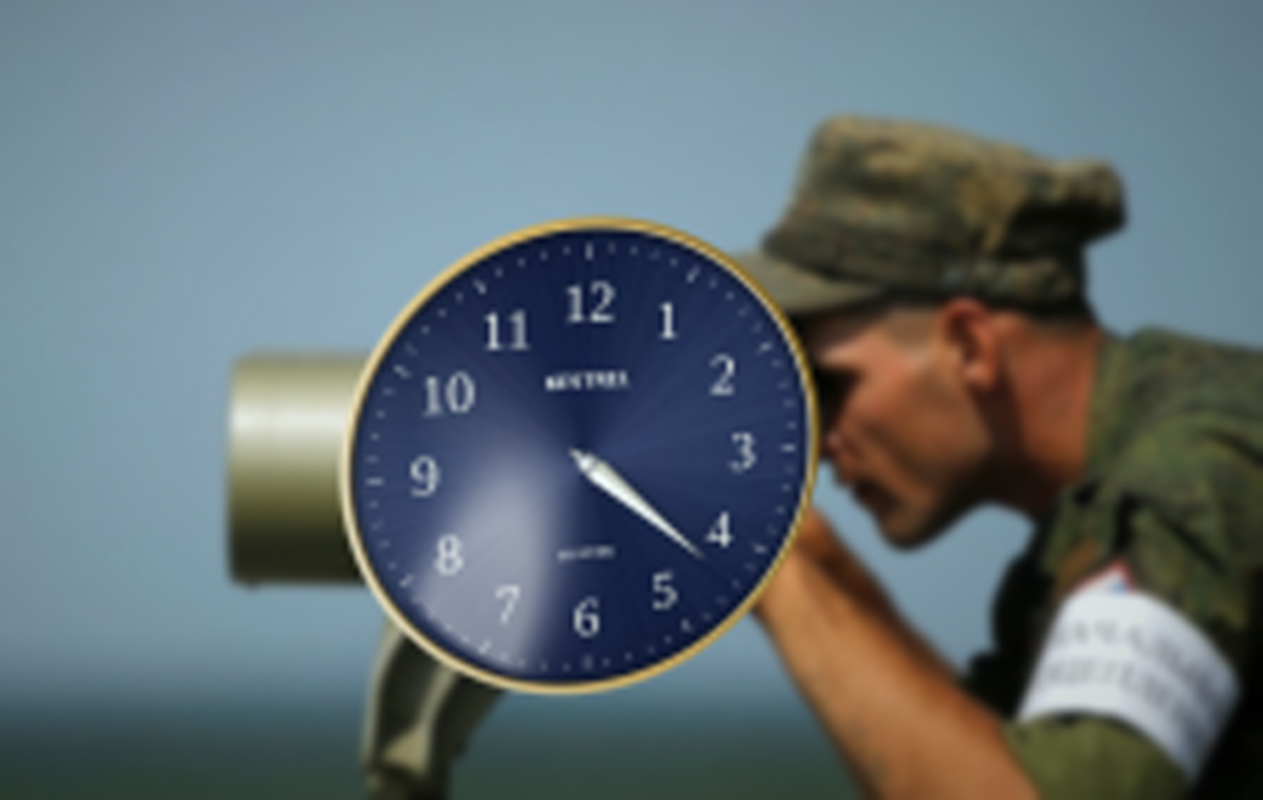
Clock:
4 h 22 min
